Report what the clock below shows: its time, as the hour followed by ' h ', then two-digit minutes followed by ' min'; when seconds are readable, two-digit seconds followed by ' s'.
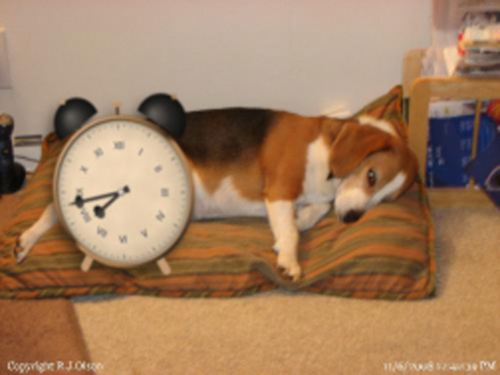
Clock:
7 h 43 min
